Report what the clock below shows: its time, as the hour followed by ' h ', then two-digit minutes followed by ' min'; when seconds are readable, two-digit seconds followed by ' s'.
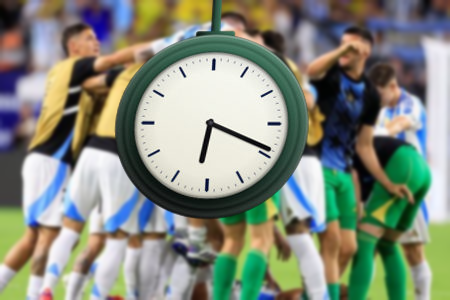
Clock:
6 h 19 min
